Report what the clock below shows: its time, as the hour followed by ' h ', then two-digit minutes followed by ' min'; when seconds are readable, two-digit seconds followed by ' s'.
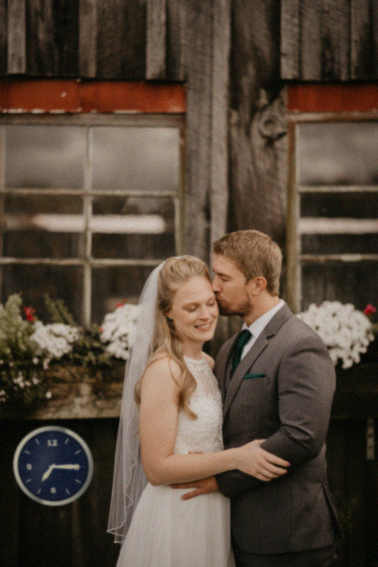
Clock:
7 h 15 min
